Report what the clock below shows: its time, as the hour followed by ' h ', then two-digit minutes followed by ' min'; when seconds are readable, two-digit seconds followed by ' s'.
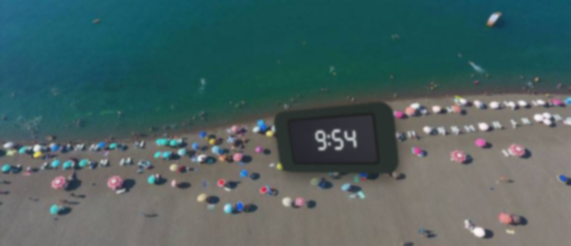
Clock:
9 h 54 min
